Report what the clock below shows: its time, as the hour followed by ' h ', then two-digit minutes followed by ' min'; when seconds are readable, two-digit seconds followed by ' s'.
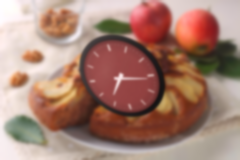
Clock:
7 h 16 min
